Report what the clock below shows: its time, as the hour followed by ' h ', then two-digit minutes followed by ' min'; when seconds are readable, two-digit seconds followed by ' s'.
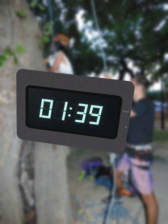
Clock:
1 h 39 min
